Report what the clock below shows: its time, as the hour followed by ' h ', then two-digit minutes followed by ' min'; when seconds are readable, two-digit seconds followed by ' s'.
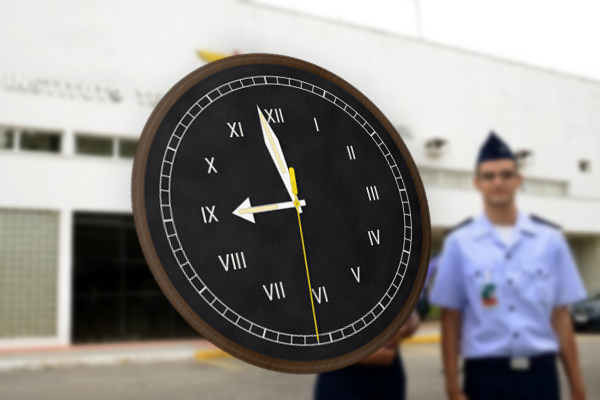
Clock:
8 h 58 min 31 s
